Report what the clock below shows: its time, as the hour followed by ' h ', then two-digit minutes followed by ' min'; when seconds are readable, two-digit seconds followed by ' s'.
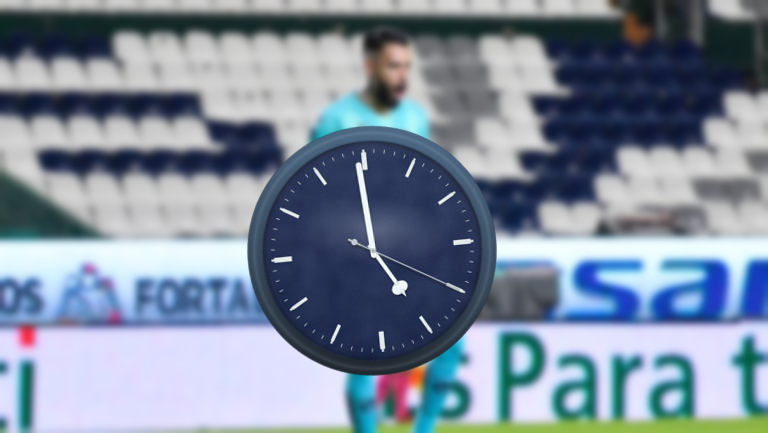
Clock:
4 h 59 min 20 s
